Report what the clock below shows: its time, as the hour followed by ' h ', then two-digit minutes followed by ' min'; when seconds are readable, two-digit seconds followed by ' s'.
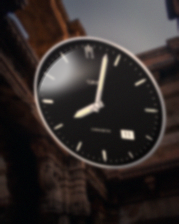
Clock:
8 h 03 min
